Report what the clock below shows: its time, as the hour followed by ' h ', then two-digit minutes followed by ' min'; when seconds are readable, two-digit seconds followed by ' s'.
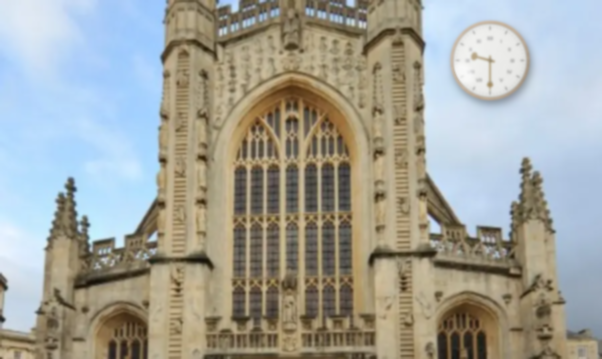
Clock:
9 h 30 min
